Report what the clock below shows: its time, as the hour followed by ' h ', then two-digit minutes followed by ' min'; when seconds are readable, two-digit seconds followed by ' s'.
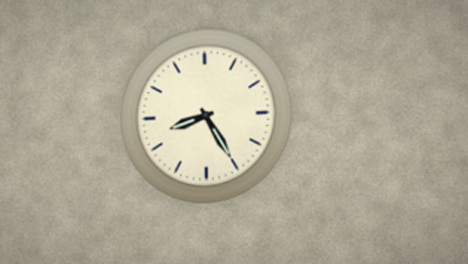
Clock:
8 h 25 min
